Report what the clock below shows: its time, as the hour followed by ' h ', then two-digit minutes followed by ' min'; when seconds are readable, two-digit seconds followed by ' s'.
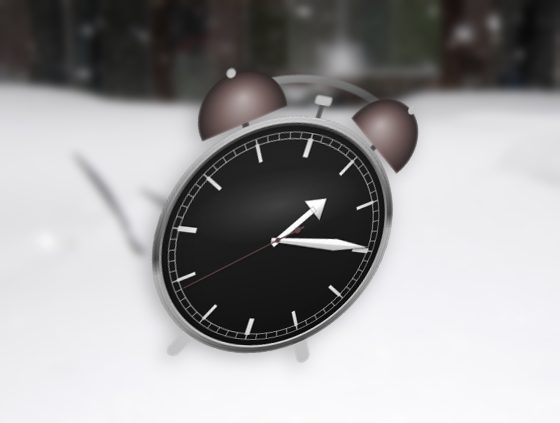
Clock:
1 h 14 min 39 s
